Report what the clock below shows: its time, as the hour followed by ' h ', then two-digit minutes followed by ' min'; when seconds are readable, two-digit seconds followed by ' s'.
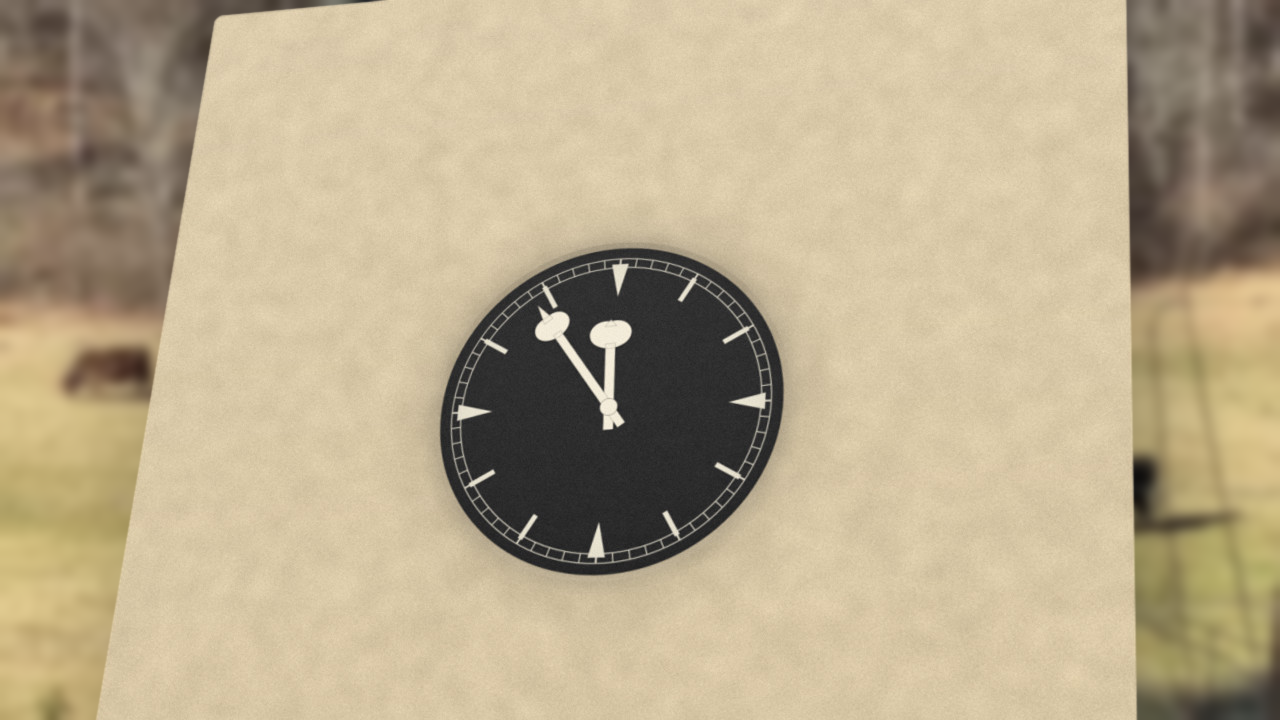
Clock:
11 h 54 min
